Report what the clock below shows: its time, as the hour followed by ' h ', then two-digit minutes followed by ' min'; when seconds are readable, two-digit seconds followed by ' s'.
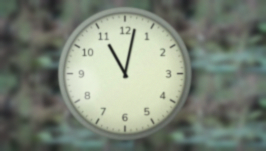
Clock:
11 h 02 min
